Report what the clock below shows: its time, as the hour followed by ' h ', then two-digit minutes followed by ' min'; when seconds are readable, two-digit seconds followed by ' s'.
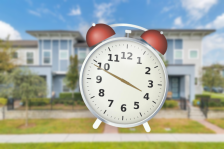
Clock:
3 h 49 min
